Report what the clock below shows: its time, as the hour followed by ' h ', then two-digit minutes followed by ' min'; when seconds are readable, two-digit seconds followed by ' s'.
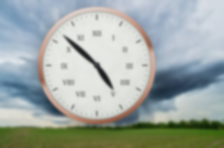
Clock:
4 h 52 min
